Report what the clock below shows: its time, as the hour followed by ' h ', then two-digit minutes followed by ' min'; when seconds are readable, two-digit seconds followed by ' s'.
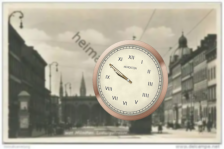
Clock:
9 h 50 min
